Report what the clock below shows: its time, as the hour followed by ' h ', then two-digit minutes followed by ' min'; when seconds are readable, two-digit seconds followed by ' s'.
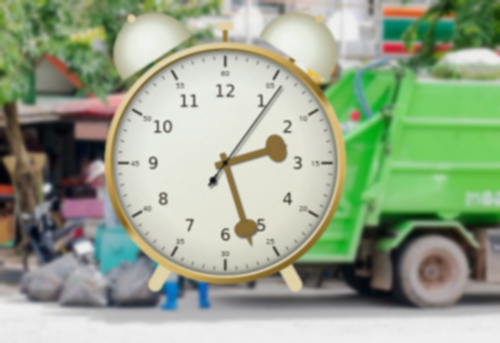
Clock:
2 h 27 min 06 s
